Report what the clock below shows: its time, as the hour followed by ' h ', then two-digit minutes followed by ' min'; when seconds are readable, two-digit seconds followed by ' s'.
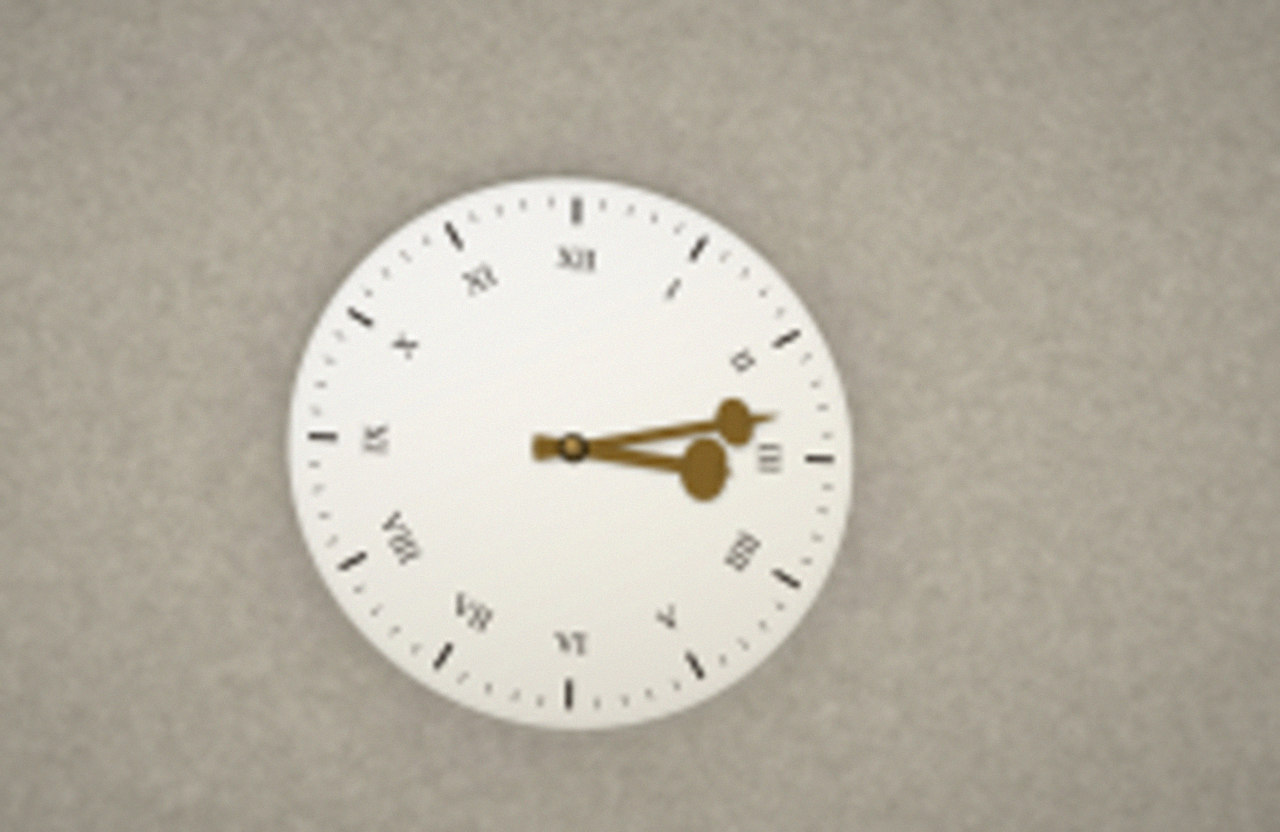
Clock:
3 h 13 min
